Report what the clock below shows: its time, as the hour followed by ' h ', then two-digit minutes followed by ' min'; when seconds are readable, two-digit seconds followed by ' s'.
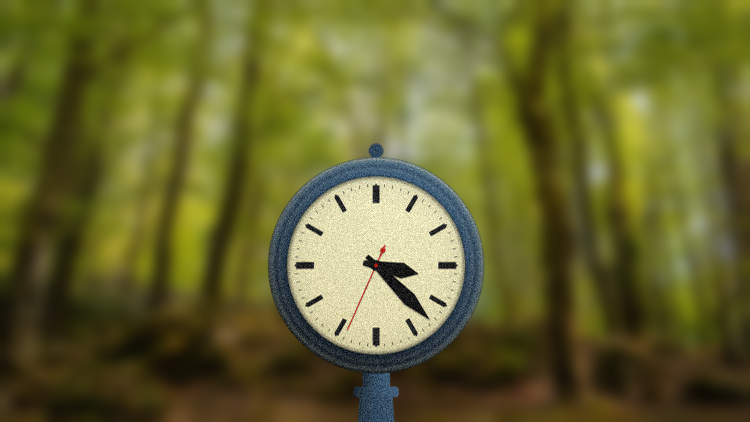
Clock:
3 h 22 min 34 s
